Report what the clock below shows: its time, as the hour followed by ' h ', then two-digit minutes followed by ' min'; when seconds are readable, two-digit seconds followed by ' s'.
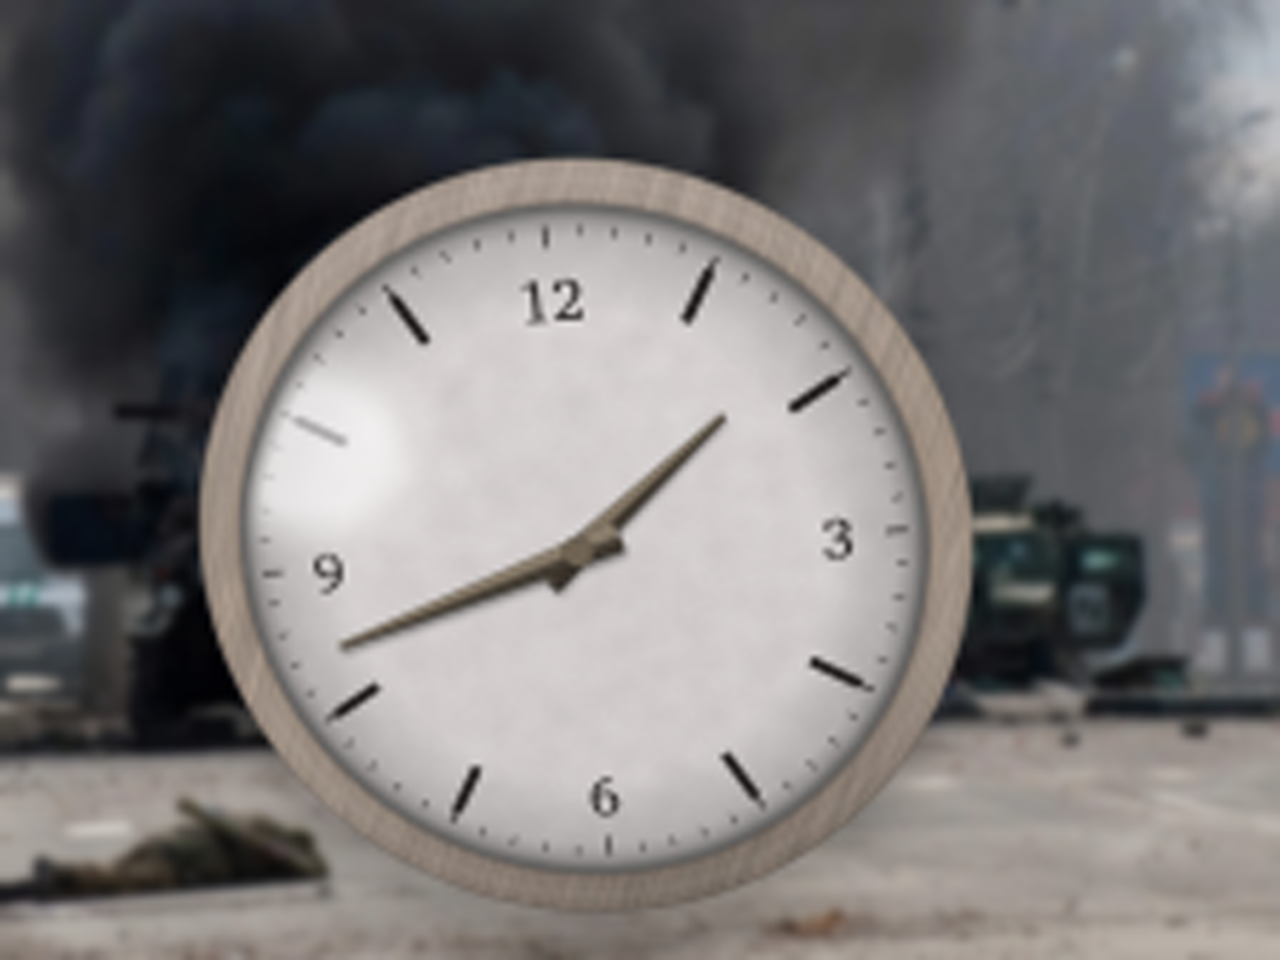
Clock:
1 h 42 min
